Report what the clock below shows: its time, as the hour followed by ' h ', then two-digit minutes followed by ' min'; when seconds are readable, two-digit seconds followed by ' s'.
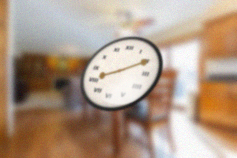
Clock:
8 h 10 min
